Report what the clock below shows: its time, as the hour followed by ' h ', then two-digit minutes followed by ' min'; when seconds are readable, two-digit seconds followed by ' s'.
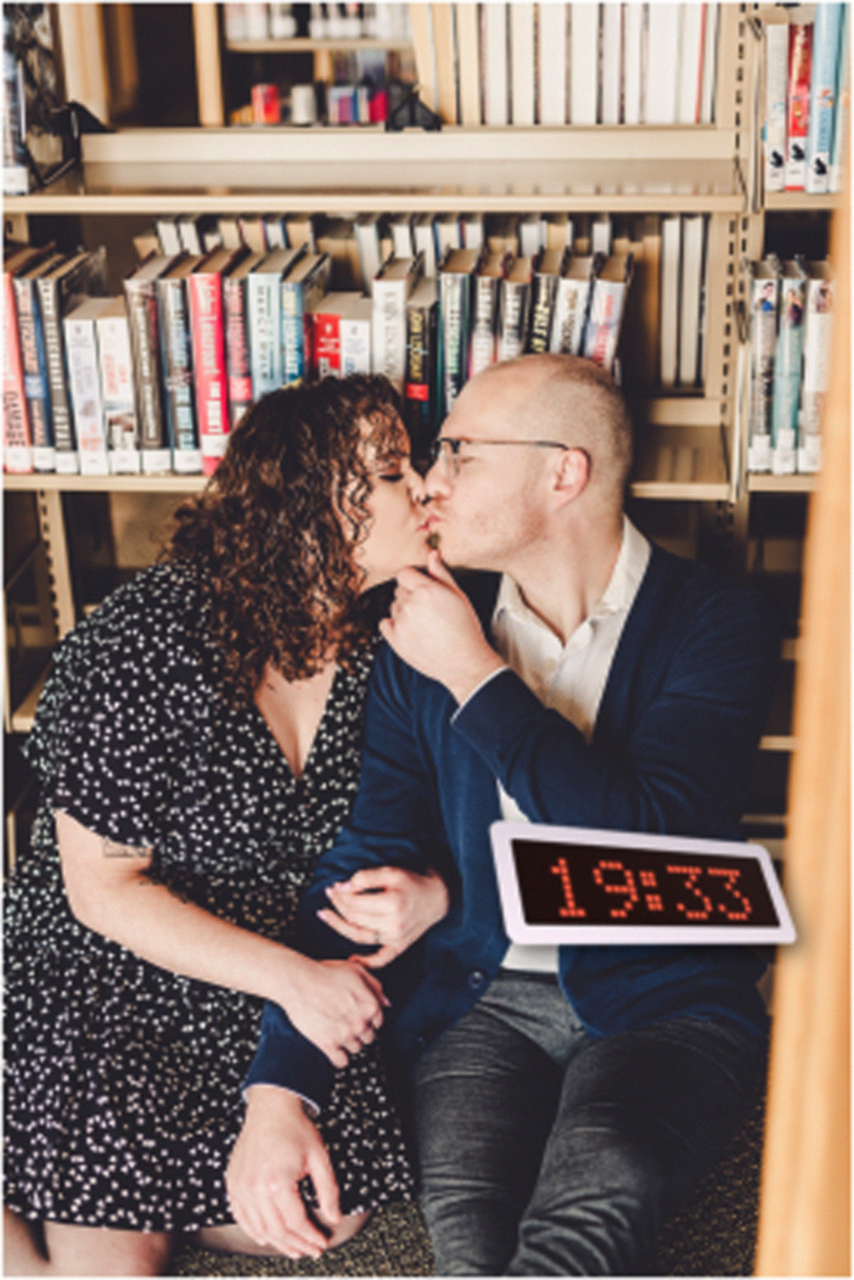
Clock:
19 h 33 min
